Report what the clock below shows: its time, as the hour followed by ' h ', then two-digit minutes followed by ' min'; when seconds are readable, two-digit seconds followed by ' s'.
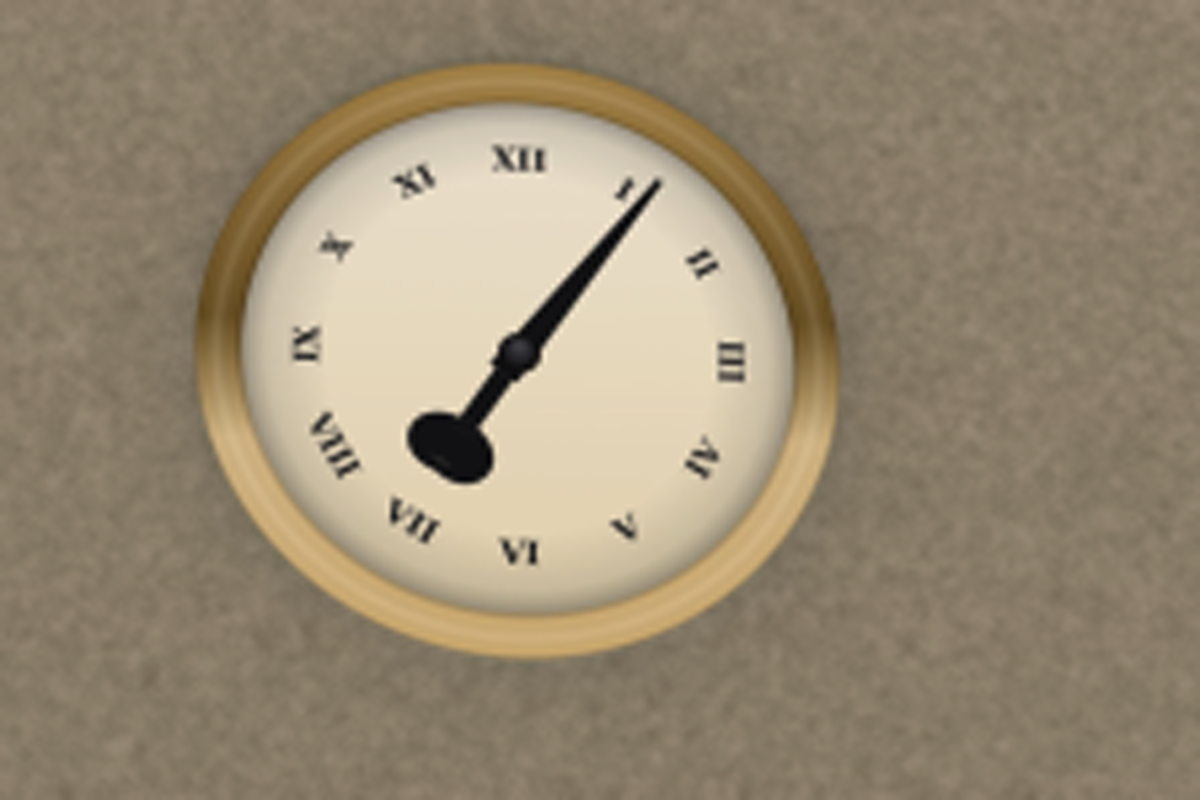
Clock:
7 h 06 min
